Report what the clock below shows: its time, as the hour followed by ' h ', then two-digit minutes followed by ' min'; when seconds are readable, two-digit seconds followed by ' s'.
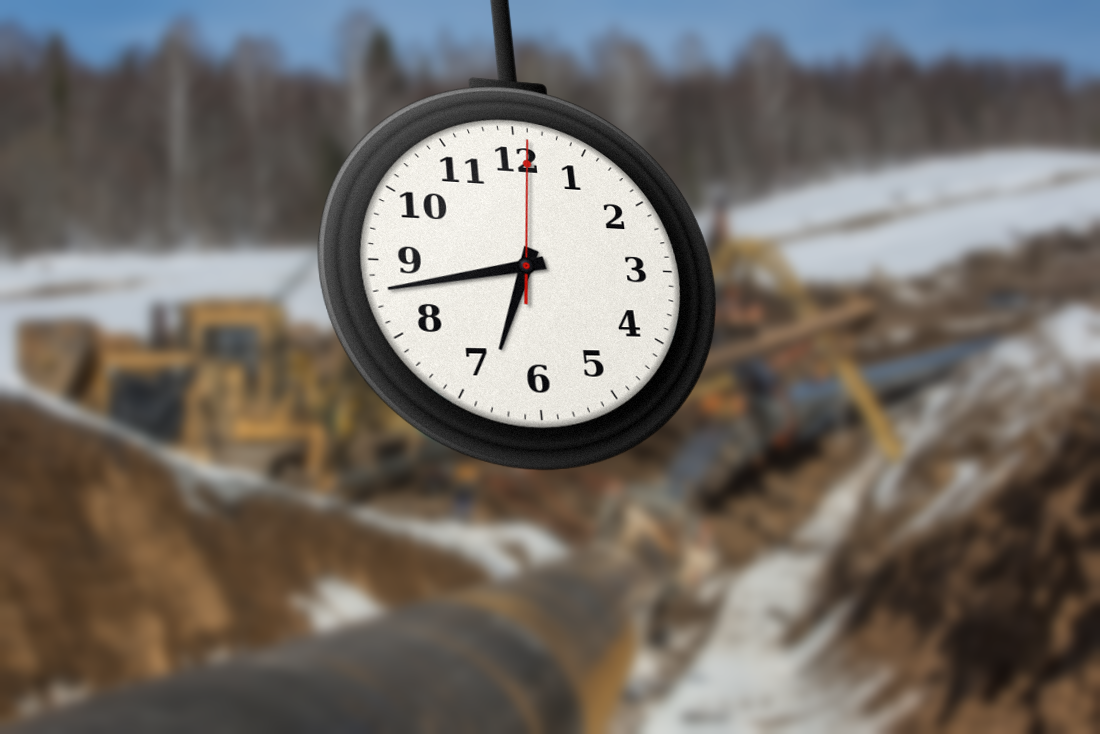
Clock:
6 h 43 min 01 s
